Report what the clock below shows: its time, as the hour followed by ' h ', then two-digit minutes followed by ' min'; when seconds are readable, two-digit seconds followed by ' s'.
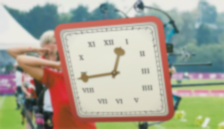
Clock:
12 h 44 min
